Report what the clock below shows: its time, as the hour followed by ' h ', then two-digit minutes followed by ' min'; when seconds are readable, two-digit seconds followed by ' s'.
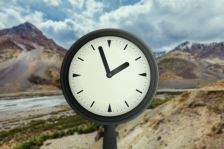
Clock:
1 h 57 min
